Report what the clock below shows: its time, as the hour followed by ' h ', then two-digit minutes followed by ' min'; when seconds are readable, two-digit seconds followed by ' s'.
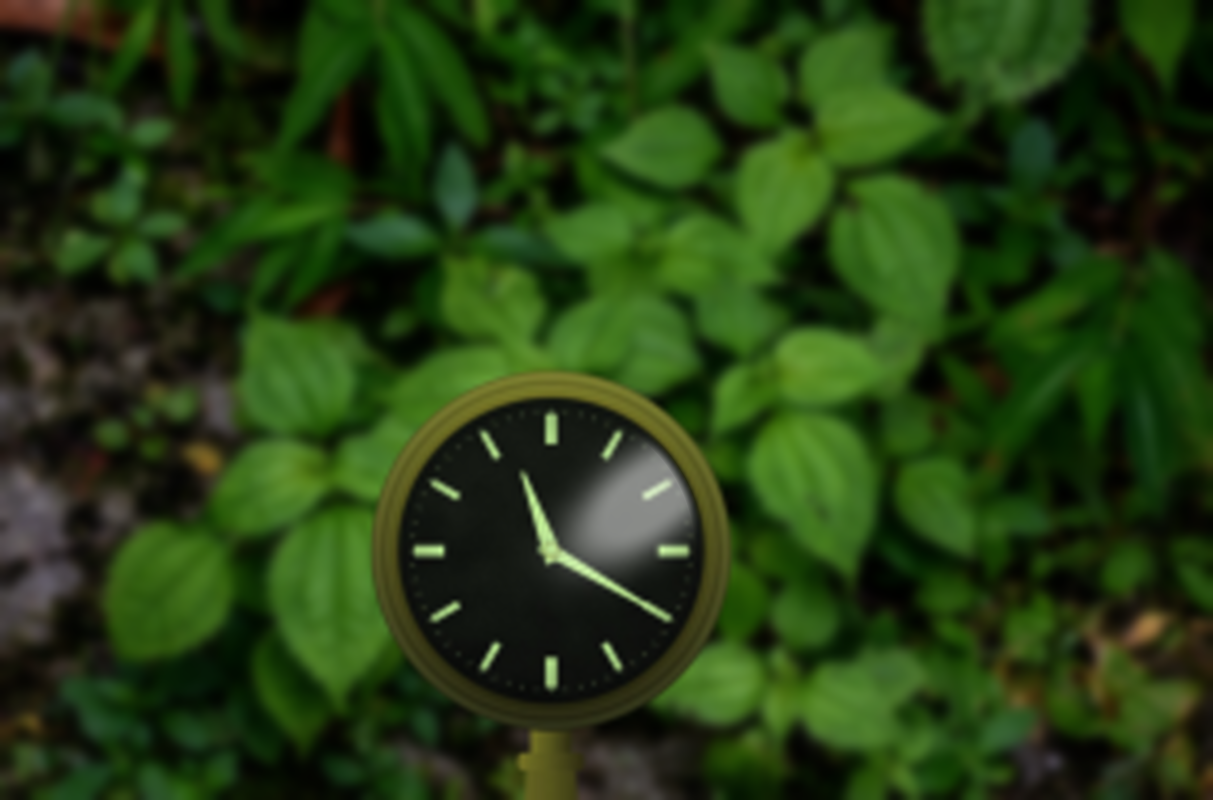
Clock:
11 h 20 min
